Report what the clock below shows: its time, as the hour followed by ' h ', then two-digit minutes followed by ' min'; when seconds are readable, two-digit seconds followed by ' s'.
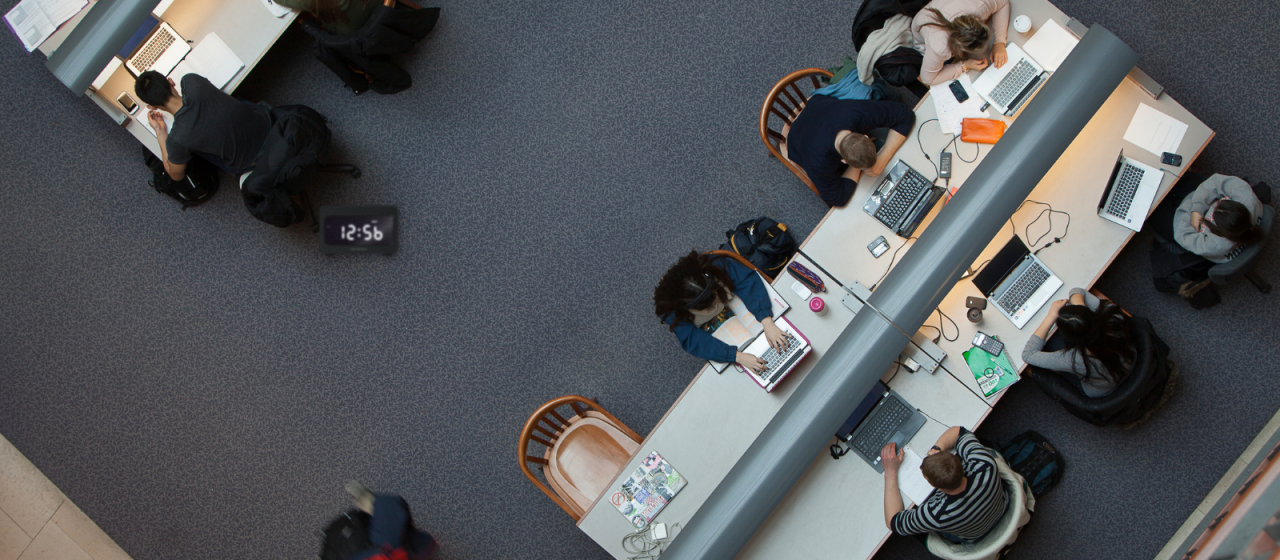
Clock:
12 h 56 min
